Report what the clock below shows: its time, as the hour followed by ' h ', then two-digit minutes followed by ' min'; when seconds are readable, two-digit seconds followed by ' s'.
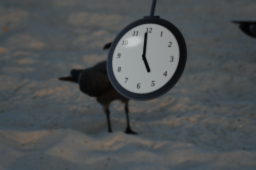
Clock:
4 h 59 min
